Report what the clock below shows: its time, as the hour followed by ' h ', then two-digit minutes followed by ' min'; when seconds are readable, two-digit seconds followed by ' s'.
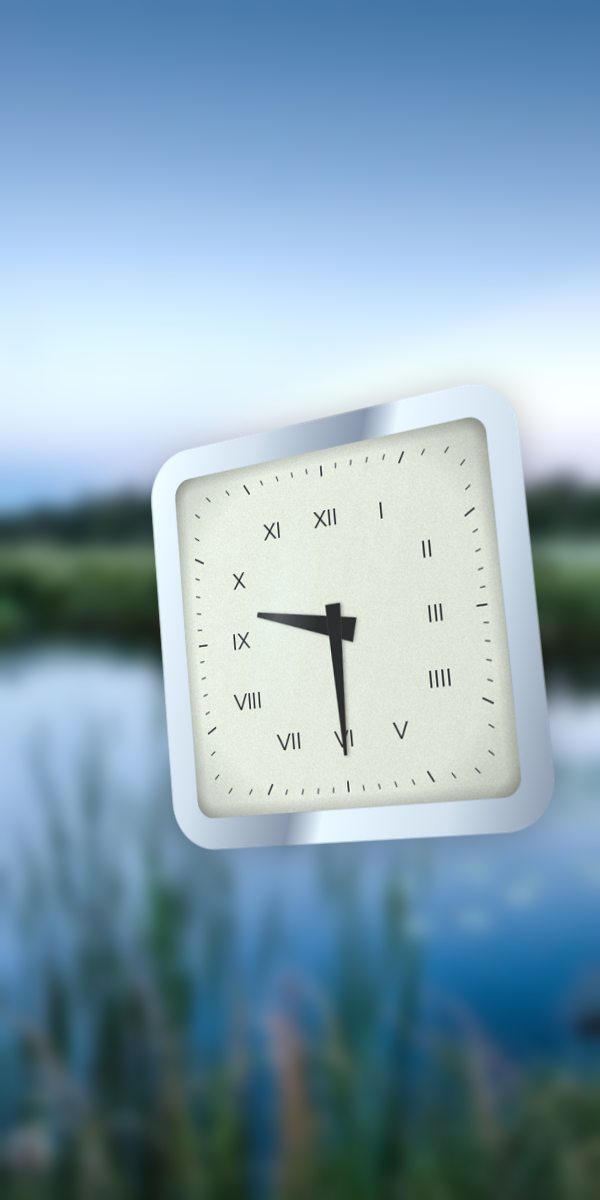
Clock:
9 h 30 min
